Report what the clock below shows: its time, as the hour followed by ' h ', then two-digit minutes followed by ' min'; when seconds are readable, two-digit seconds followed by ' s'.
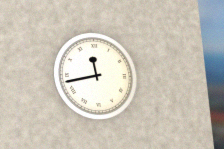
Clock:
11 h 43 min
